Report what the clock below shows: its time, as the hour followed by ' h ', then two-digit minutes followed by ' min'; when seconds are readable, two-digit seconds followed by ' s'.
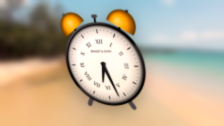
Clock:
6 h 27 min
